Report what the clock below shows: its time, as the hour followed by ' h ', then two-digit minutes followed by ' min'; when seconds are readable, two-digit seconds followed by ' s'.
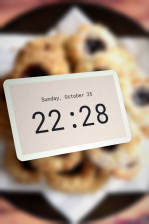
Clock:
22 h 28 min
